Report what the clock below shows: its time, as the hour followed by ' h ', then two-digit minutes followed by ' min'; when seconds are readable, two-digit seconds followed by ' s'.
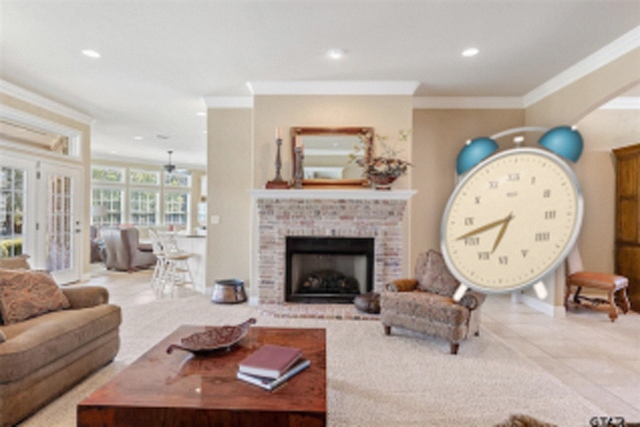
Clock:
6 h 42 min
